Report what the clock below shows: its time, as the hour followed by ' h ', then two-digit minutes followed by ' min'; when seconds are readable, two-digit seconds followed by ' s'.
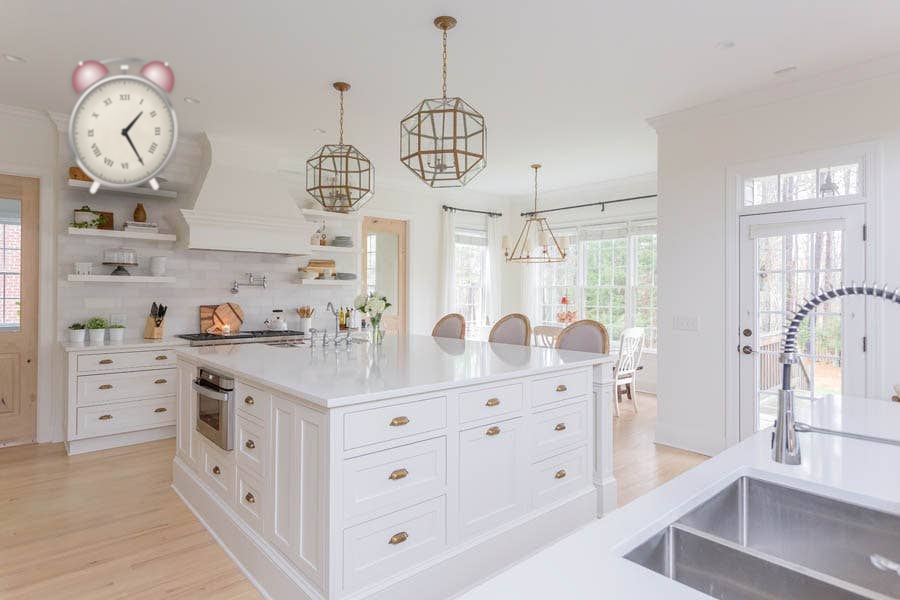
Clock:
1 h 25 min
